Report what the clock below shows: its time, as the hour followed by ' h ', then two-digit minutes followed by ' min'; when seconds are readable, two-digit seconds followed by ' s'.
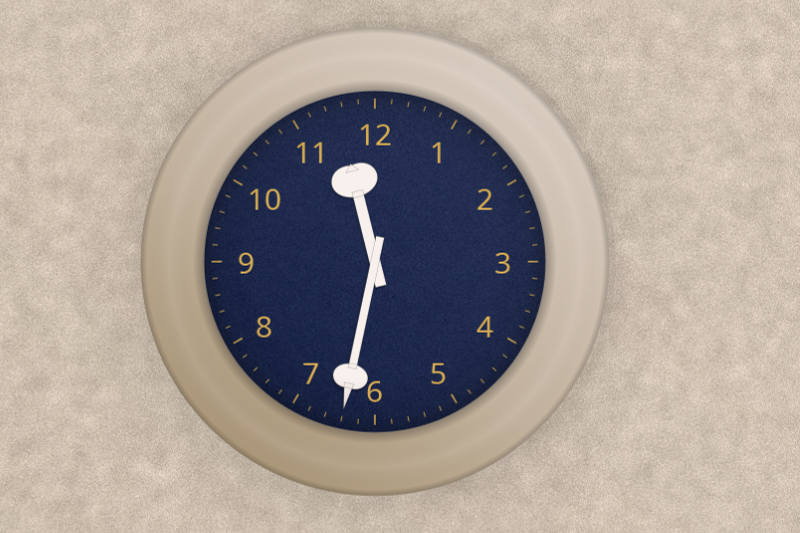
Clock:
11 h 32 min
